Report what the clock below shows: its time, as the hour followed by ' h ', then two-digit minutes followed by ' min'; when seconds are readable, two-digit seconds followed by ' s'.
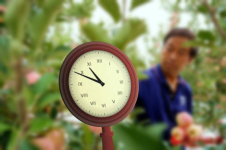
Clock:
10 h 49 min
